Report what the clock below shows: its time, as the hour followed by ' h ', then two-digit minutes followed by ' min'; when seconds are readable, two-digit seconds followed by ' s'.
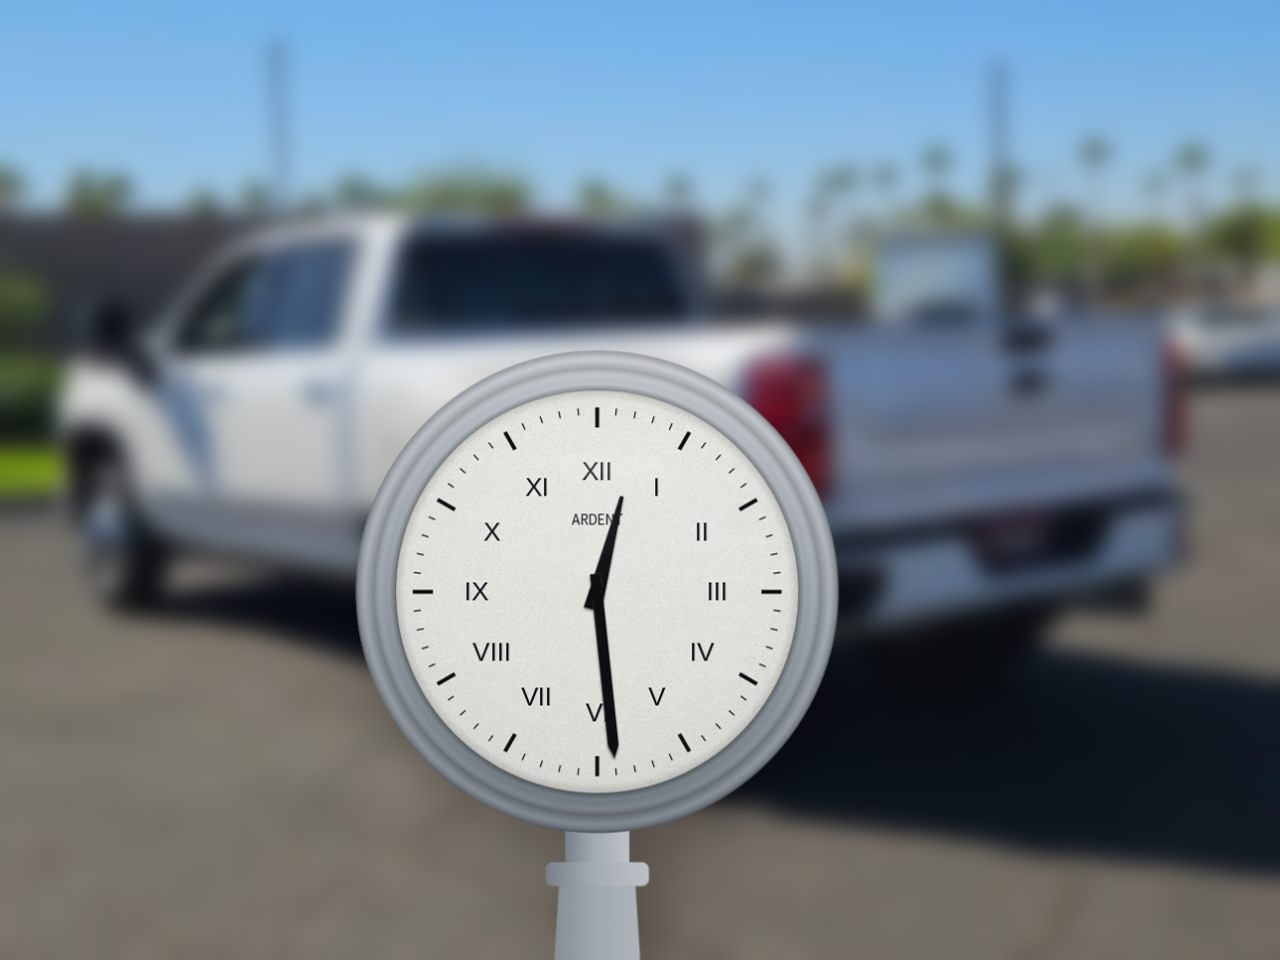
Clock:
12 h 29 min
